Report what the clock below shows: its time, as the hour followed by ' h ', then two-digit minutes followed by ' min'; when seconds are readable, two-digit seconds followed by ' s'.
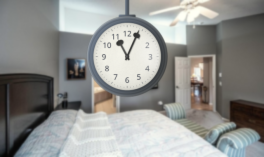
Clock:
11 h 04 min
